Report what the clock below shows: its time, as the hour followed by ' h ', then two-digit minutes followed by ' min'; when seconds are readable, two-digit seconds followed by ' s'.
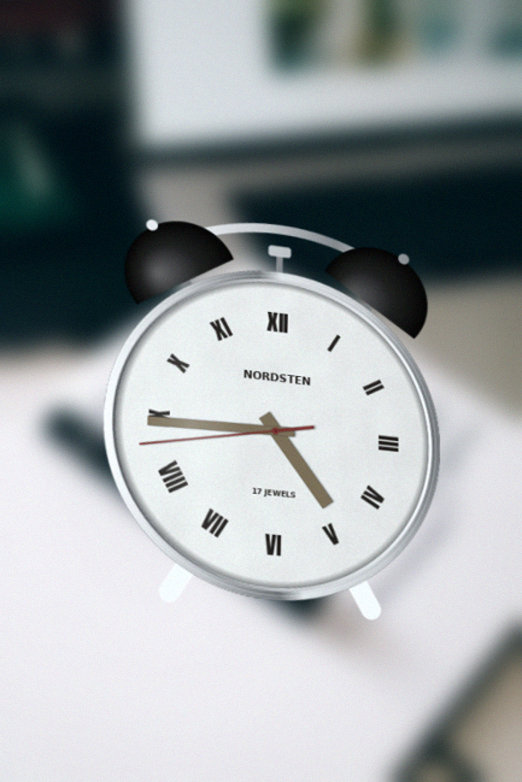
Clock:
4 h 44 min 43 s
